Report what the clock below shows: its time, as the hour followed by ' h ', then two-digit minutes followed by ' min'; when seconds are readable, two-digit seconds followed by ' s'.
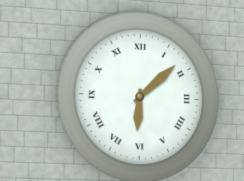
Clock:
6 h 08 min
